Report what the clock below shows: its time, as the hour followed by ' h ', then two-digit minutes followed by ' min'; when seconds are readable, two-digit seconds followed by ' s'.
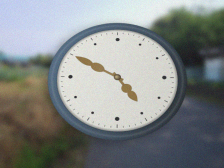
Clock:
4 h 50 min
